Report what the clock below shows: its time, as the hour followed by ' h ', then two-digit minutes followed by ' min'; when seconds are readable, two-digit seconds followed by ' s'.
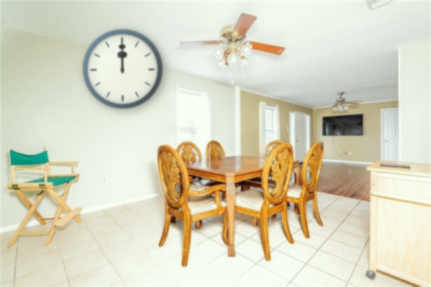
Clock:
12 h 00 min
